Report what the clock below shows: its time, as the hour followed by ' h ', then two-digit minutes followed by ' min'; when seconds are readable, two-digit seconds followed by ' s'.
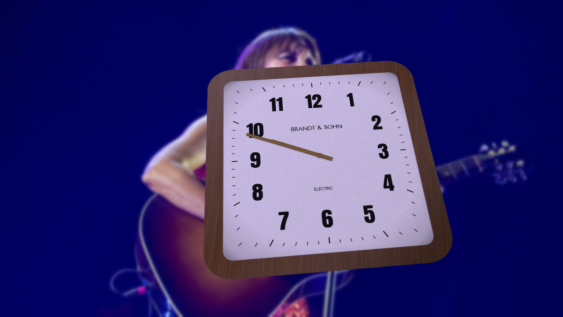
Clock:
9 h 49 min
